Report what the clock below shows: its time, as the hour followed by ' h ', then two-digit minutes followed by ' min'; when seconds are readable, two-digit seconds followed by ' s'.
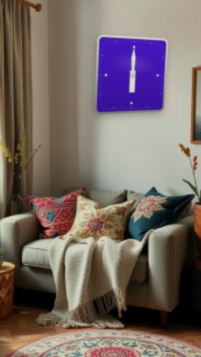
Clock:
6 h 00 min
